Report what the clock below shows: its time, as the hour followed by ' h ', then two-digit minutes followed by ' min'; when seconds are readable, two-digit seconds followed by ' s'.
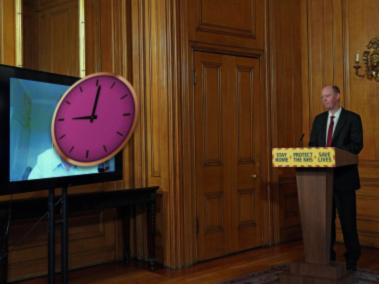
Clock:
9 h 01 min
